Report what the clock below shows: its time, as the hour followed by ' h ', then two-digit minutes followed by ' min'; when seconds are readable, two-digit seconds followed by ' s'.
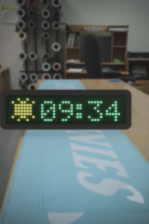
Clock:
9 h 34 min
